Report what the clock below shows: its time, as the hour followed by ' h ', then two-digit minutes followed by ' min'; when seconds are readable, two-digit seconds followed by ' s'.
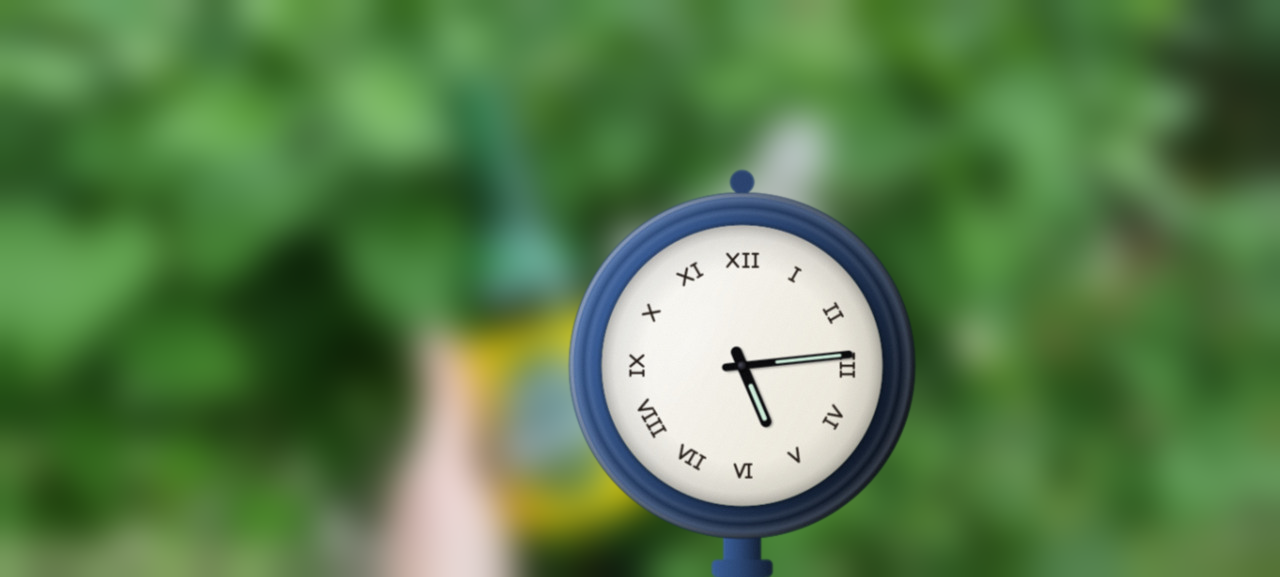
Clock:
5 h 14 min
